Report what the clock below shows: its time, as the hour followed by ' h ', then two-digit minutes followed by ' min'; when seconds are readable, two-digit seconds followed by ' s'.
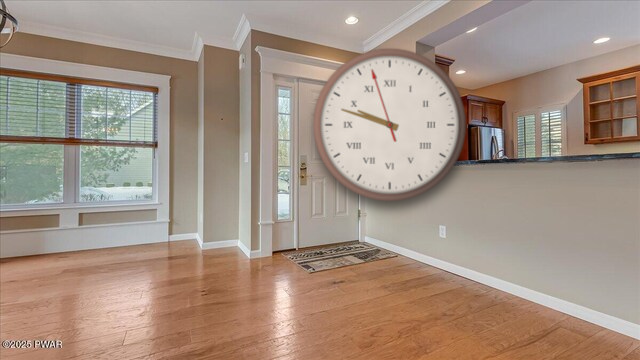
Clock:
9 h 47 min 57 s
